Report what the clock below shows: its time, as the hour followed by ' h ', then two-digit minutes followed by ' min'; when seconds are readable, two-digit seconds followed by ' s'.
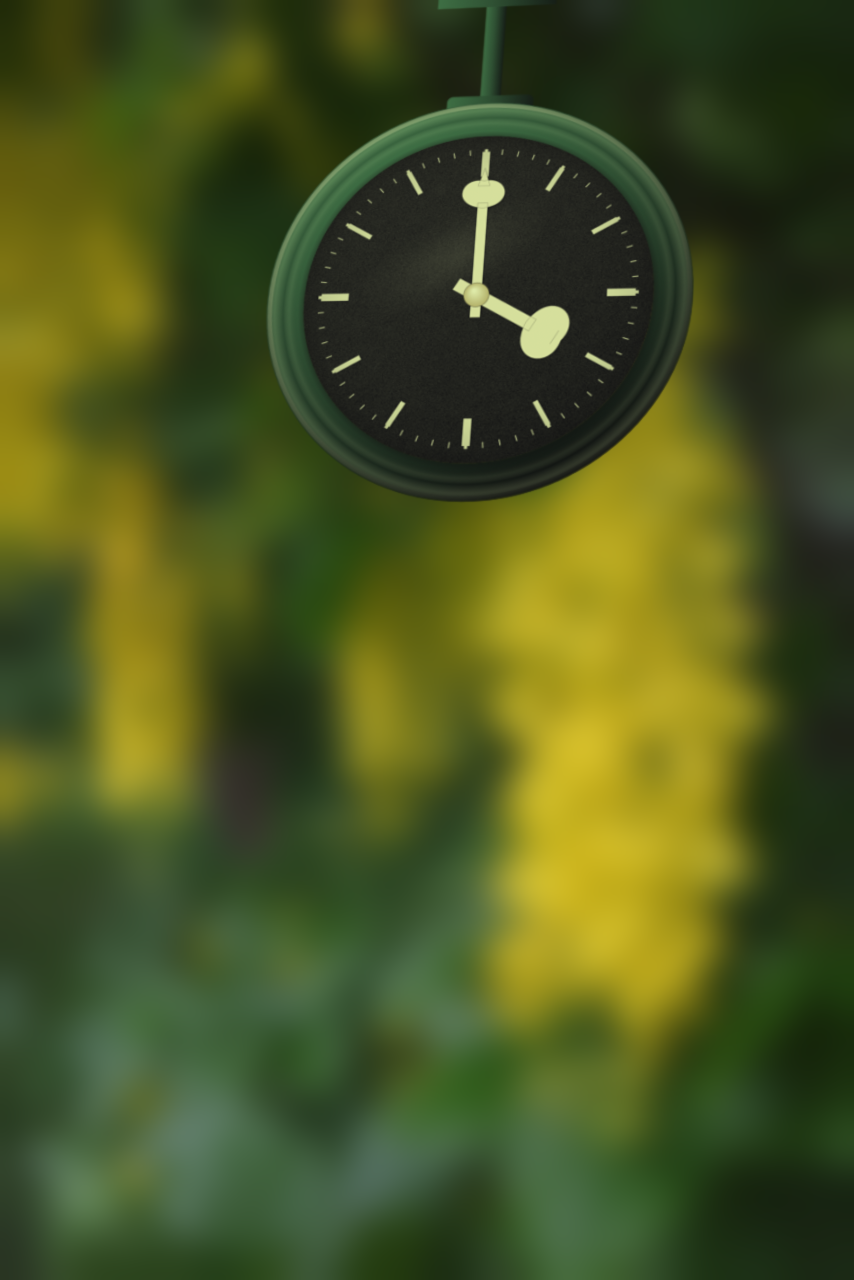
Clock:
4 h 00 min
